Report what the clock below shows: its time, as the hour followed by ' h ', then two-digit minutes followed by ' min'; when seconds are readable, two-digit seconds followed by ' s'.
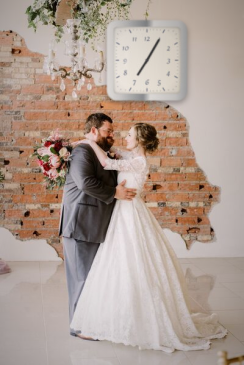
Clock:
7 h 05 min
